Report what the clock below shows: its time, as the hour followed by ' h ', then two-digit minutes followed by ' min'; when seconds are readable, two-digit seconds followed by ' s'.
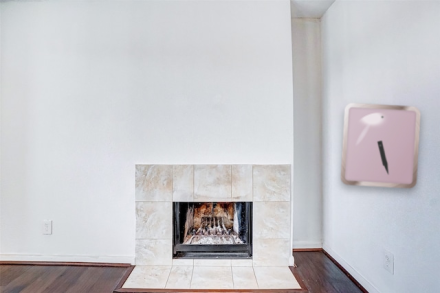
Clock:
5 h 27 min
